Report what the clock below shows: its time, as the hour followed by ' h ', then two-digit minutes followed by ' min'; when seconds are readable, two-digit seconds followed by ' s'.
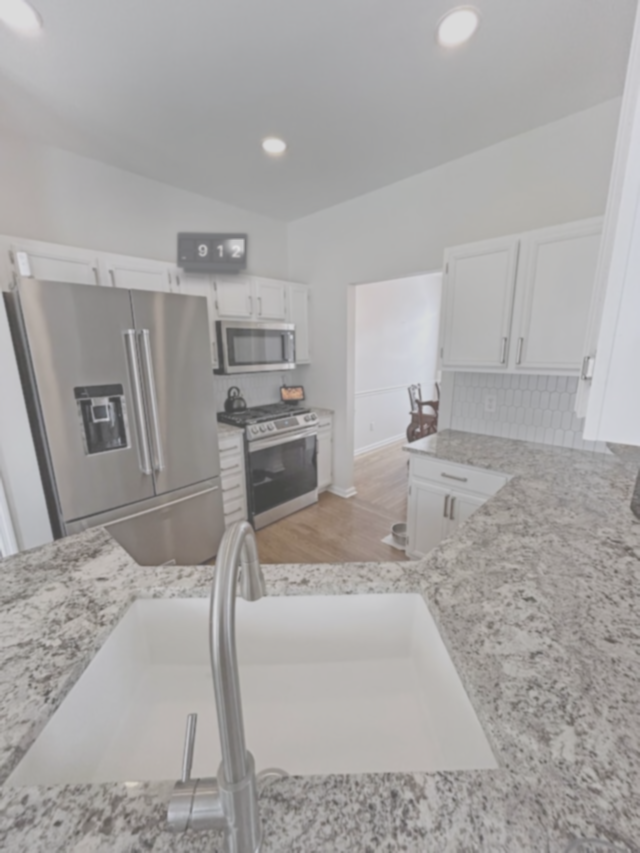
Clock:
9 h 12 min
